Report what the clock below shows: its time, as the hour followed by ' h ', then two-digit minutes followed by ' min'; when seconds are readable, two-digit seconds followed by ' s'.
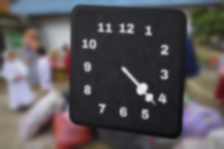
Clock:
4 h 22 min
